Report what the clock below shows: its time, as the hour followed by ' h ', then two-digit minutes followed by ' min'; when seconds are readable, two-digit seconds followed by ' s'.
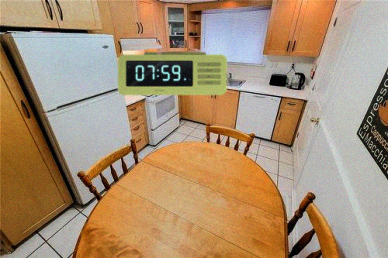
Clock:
7 h 59 min
